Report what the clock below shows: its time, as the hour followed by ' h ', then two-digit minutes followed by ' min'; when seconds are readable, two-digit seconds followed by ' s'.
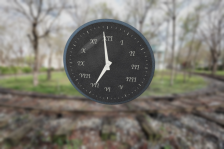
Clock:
6 h 59 min
